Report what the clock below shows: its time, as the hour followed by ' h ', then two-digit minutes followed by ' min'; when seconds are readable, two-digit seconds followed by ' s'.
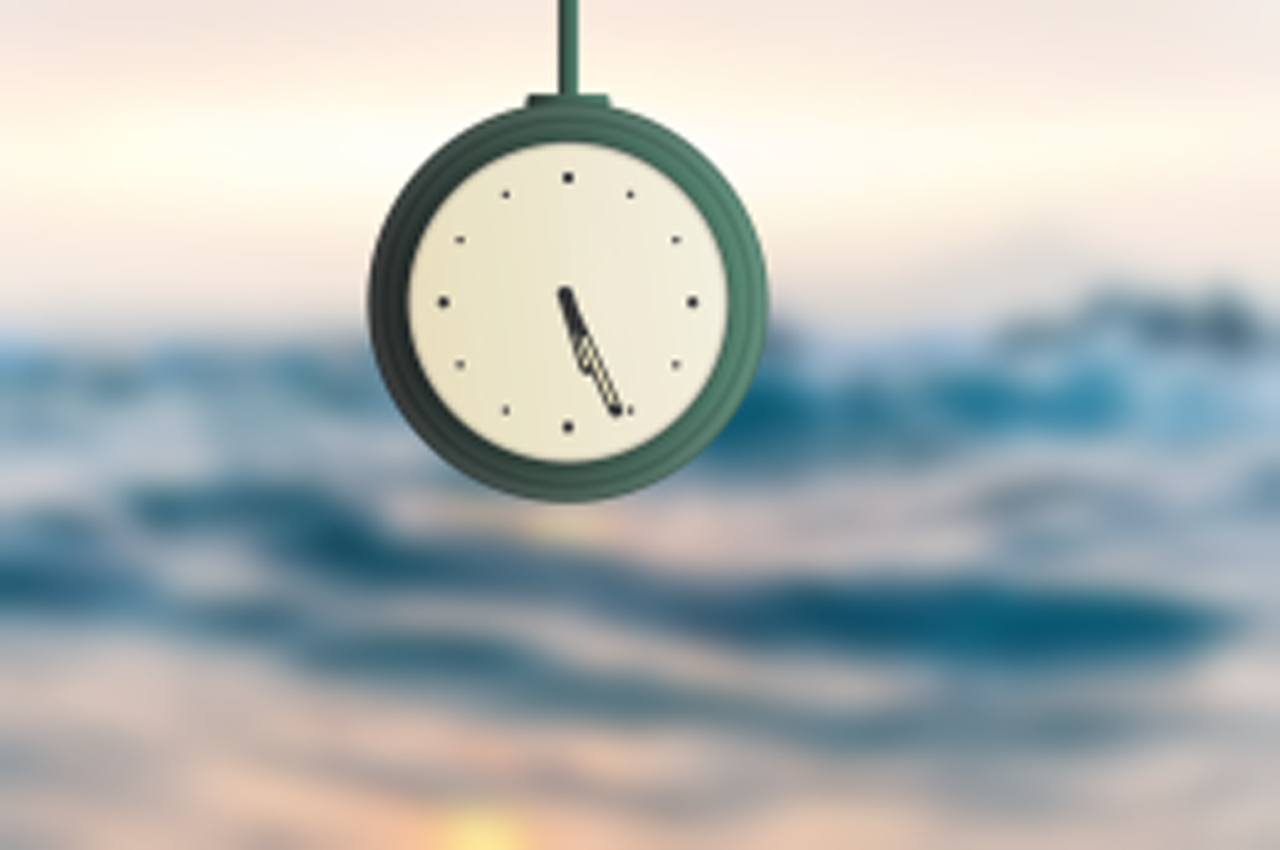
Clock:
5 h 26 min
